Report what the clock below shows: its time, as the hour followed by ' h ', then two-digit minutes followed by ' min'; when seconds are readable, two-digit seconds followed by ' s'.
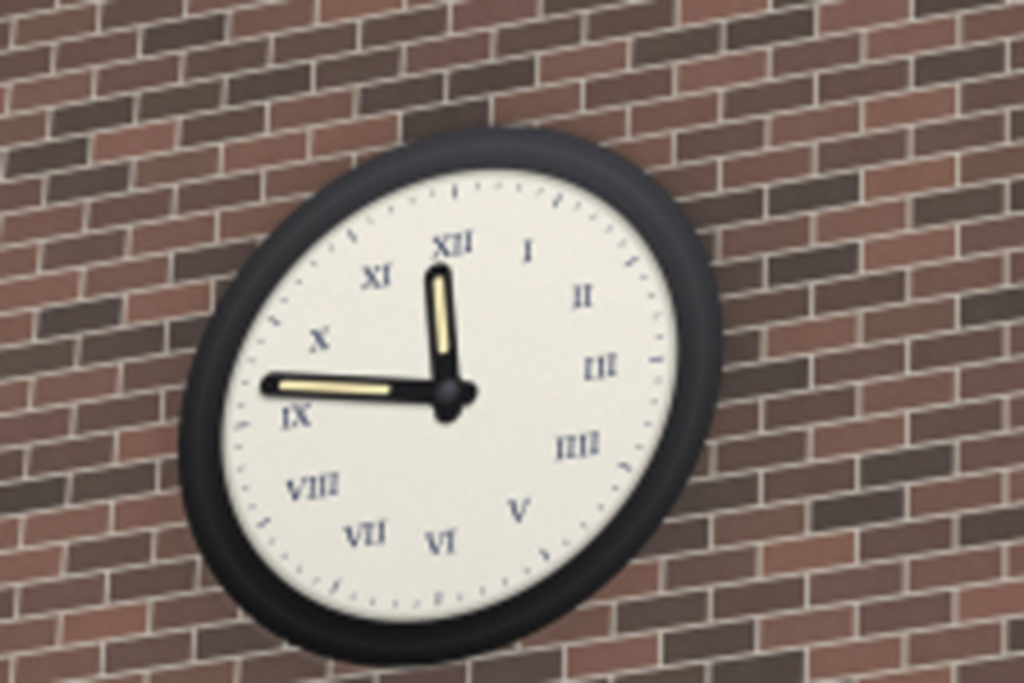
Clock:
11 h 47 min
